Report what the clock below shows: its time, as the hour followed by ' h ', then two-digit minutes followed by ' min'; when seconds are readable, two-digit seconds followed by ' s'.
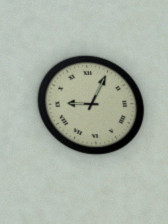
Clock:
9 h 05 min
